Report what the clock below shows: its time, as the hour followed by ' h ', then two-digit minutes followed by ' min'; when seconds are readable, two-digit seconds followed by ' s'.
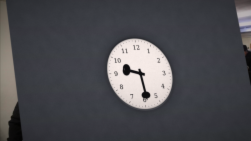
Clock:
9 h 29 min
